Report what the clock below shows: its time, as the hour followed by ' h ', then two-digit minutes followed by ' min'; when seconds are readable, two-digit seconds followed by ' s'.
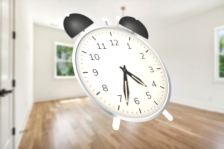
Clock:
4 h 33 min
